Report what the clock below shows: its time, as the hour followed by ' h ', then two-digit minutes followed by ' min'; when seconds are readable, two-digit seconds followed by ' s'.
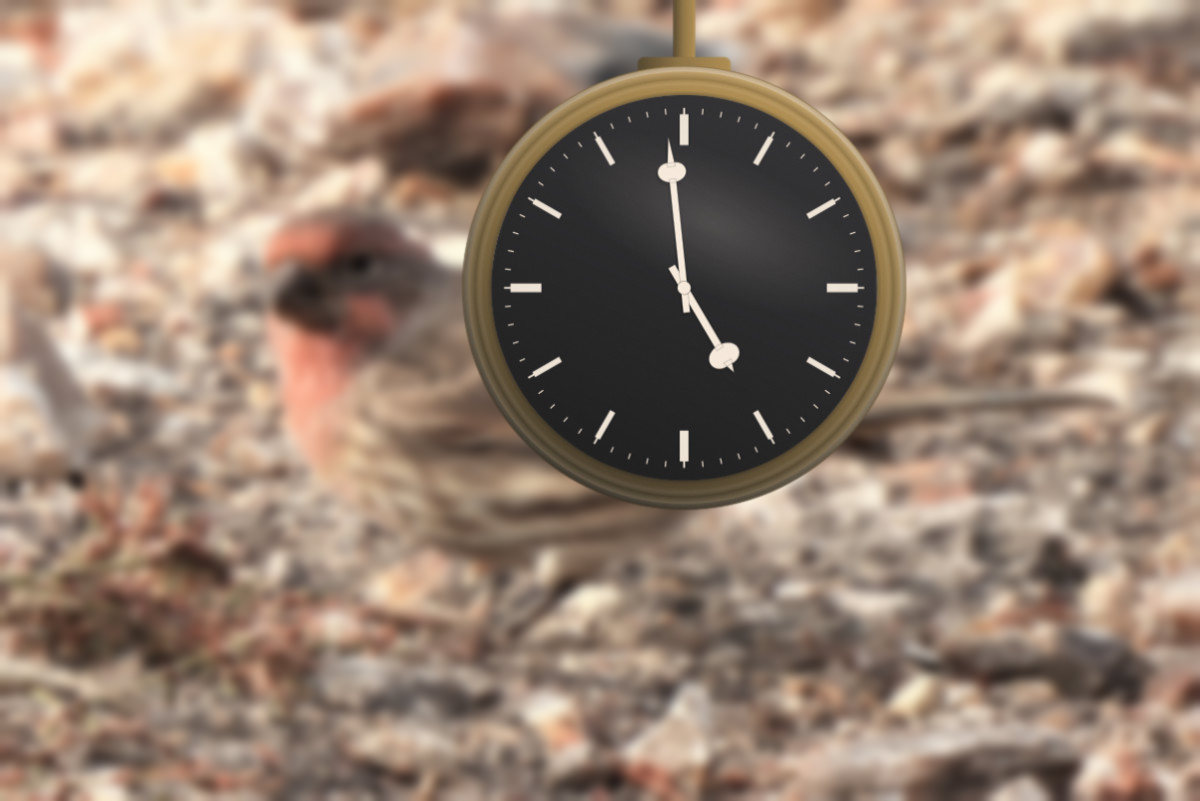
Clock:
4 h 59 min
